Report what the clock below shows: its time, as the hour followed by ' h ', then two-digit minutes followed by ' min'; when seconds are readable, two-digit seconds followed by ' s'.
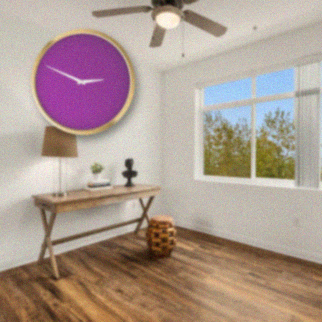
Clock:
2 h 49 min
